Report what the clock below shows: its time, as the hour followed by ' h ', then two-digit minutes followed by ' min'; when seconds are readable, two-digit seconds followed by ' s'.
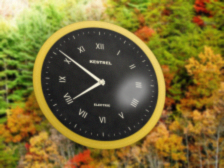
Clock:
7 h 51 min
